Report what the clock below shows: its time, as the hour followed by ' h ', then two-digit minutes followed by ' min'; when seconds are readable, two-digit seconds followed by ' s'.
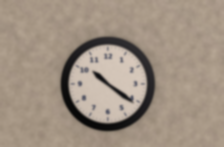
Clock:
10 h 21 min
